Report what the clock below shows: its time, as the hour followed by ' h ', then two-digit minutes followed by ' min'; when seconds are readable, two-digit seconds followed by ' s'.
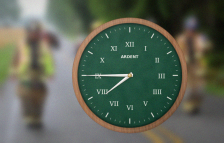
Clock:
7 h 45 min
